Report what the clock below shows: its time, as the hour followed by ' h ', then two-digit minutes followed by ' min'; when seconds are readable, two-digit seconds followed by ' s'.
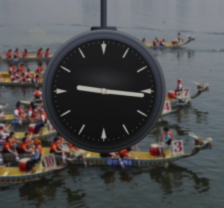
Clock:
9 h 16 min
